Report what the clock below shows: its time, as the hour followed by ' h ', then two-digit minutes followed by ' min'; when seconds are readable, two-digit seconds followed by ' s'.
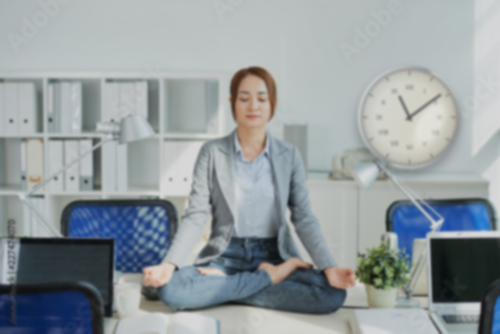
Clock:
11 h 09 min
